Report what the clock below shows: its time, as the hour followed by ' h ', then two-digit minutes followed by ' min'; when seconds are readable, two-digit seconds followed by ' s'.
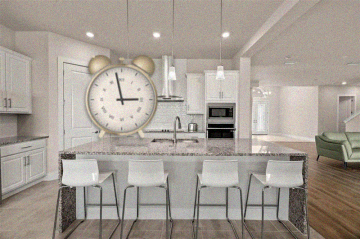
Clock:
2 h 58 min
